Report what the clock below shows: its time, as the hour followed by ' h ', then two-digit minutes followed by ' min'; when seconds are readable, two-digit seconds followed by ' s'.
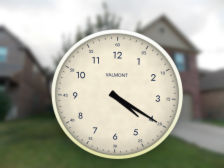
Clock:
4 h 20 min
